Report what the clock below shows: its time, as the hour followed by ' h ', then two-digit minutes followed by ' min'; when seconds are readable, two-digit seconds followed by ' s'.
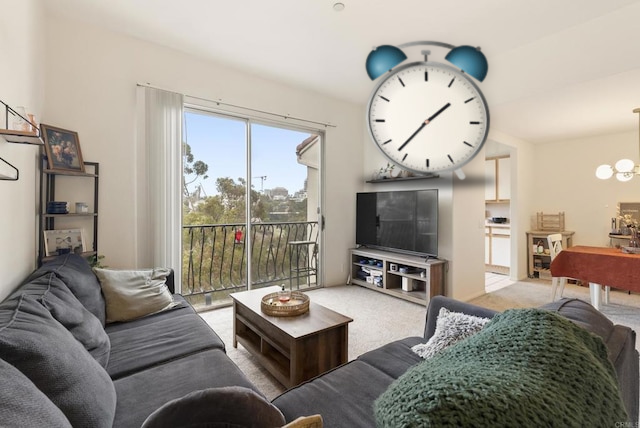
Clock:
1 h 37 min
